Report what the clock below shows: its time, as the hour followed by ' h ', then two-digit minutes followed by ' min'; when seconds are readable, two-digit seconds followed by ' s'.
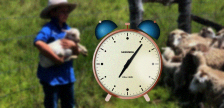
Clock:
7 h 06 min
